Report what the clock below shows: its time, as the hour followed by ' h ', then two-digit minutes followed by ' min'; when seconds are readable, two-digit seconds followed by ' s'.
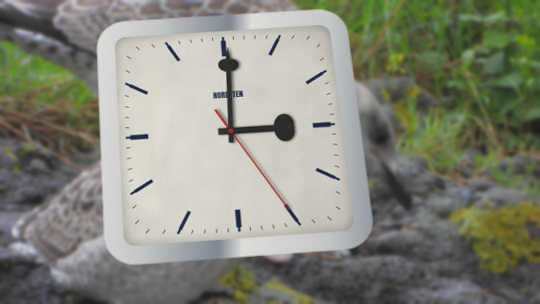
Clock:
3 h 00 min 25 s
